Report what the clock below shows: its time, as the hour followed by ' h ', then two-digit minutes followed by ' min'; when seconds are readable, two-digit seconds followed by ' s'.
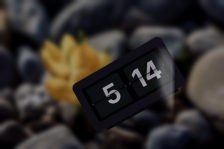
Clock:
5 h 14 min
